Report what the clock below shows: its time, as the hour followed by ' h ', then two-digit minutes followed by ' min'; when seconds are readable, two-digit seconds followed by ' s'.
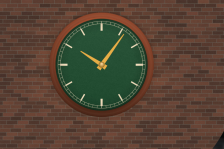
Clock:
10 h 06 min
